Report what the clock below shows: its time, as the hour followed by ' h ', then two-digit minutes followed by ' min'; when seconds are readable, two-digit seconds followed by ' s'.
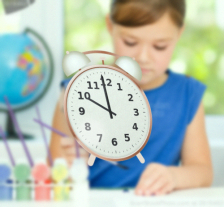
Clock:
9 h 59 min
